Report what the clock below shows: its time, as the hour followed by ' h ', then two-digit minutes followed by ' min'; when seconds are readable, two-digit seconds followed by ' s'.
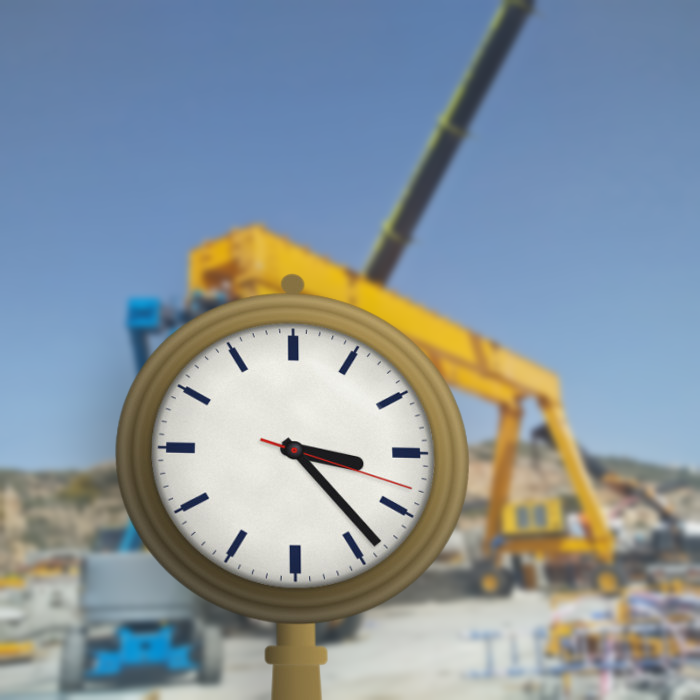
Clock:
3 h 23 min 18 s
